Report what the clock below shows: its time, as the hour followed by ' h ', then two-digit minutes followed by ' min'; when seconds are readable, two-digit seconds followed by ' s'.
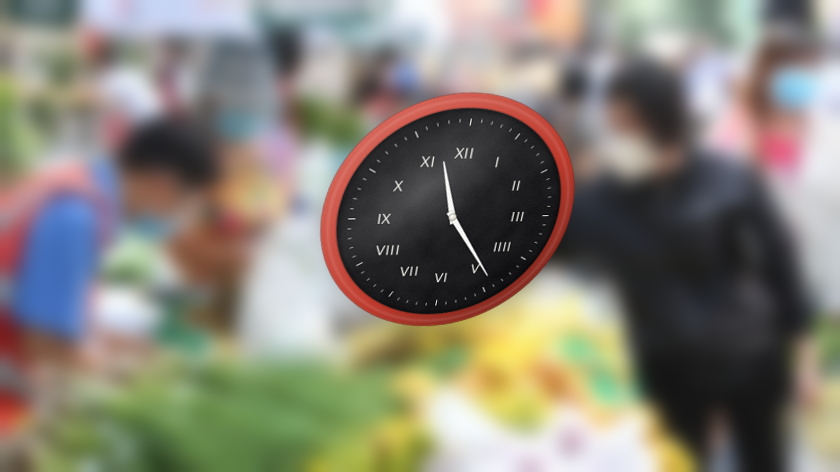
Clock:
11 h 24 min
